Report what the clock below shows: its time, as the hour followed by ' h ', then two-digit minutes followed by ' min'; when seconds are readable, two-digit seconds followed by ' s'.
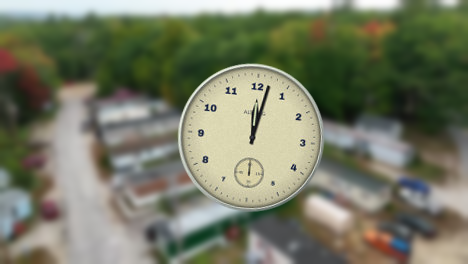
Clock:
12 h 02 min
